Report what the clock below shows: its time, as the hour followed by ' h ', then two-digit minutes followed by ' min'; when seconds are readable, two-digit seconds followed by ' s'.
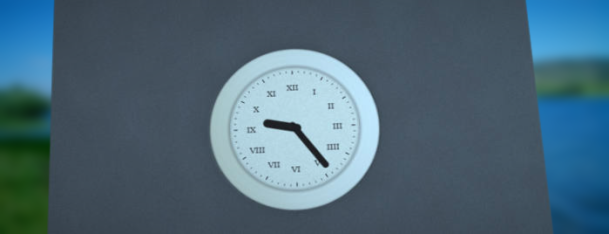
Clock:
9 h 24 min
